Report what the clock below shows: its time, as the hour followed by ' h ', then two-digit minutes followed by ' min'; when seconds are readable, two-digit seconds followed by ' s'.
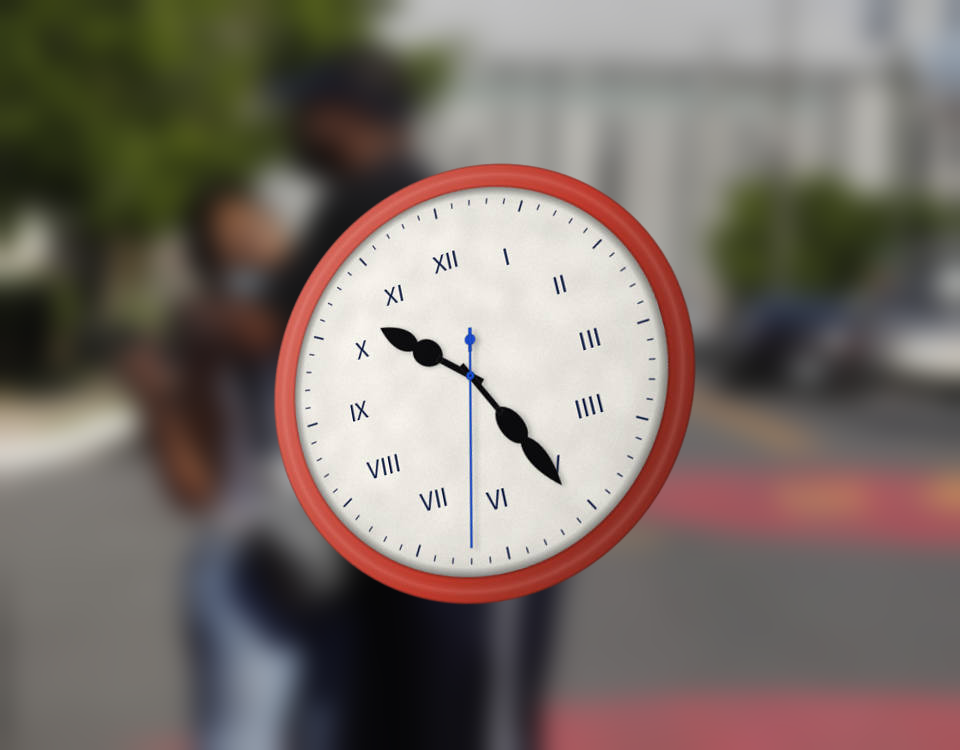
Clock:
10 h 25 min 32 s
